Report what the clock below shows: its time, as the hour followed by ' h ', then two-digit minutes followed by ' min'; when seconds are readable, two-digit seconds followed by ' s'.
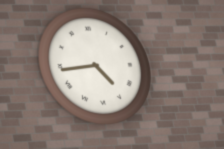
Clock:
4 h 44 min
